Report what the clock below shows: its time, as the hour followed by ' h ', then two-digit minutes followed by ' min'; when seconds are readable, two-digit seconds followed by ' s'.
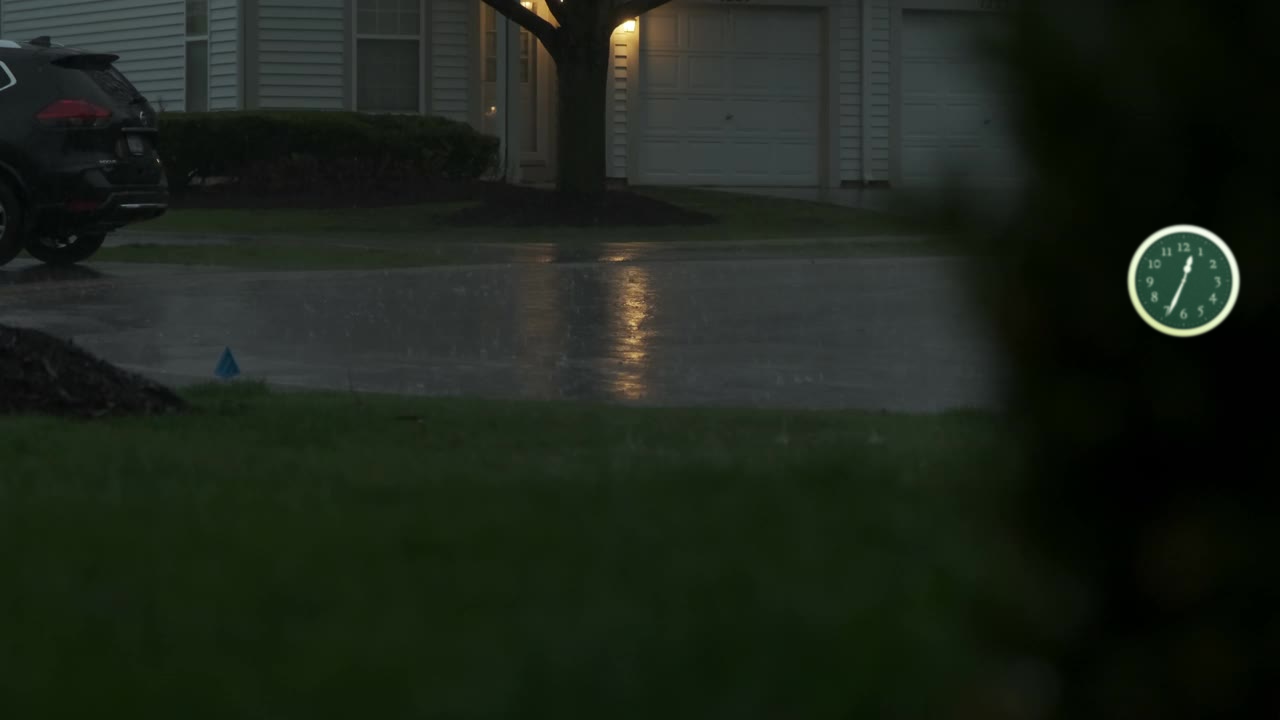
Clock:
12 h 34 min
